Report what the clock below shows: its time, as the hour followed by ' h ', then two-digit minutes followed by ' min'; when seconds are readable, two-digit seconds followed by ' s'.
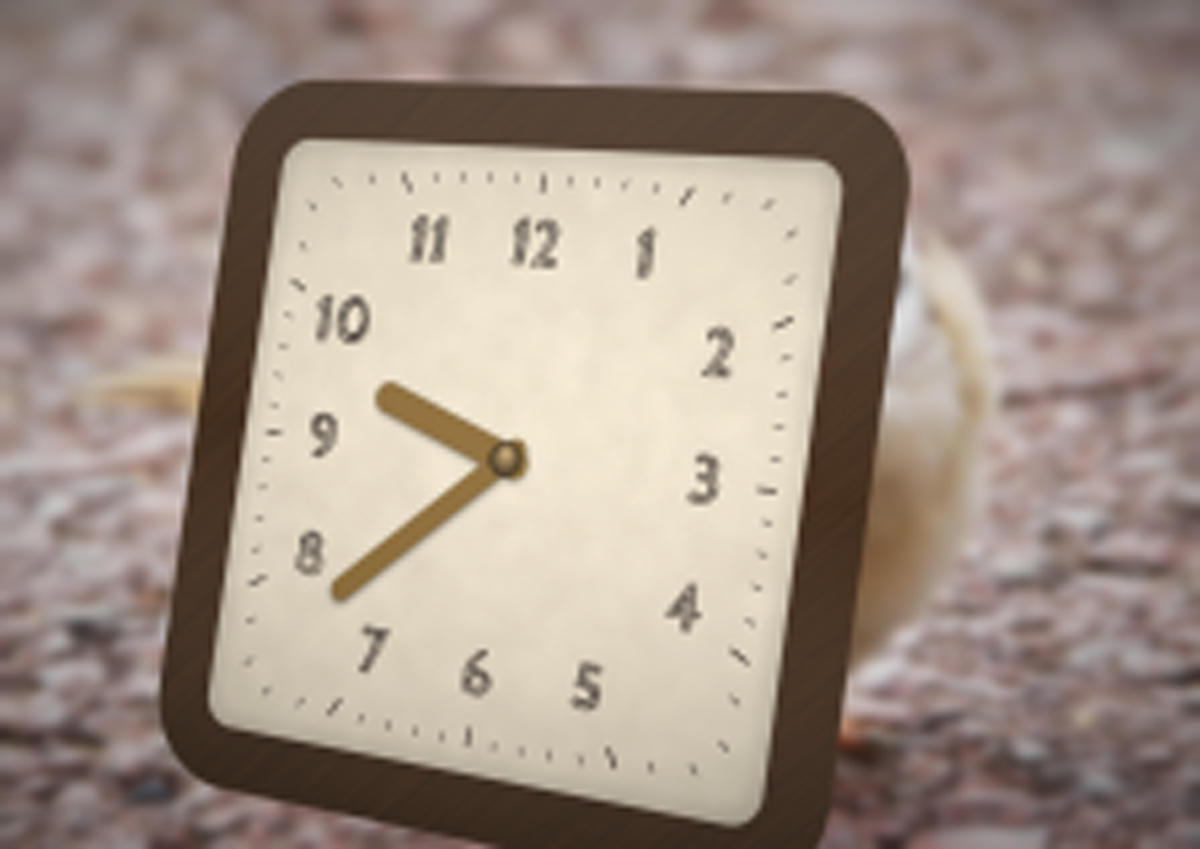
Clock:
9 h 38 min
